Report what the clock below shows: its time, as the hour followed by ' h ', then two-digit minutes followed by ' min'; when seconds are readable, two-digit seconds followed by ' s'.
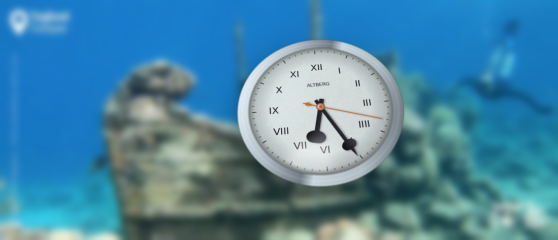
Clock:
6 h 25 min 18 s
